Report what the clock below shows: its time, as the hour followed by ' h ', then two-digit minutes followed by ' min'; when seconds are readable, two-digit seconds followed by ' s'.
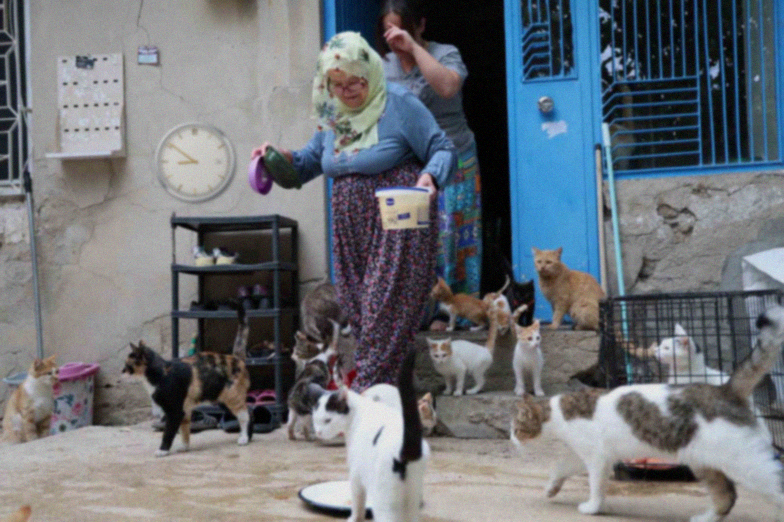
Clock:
8 h 51 min
